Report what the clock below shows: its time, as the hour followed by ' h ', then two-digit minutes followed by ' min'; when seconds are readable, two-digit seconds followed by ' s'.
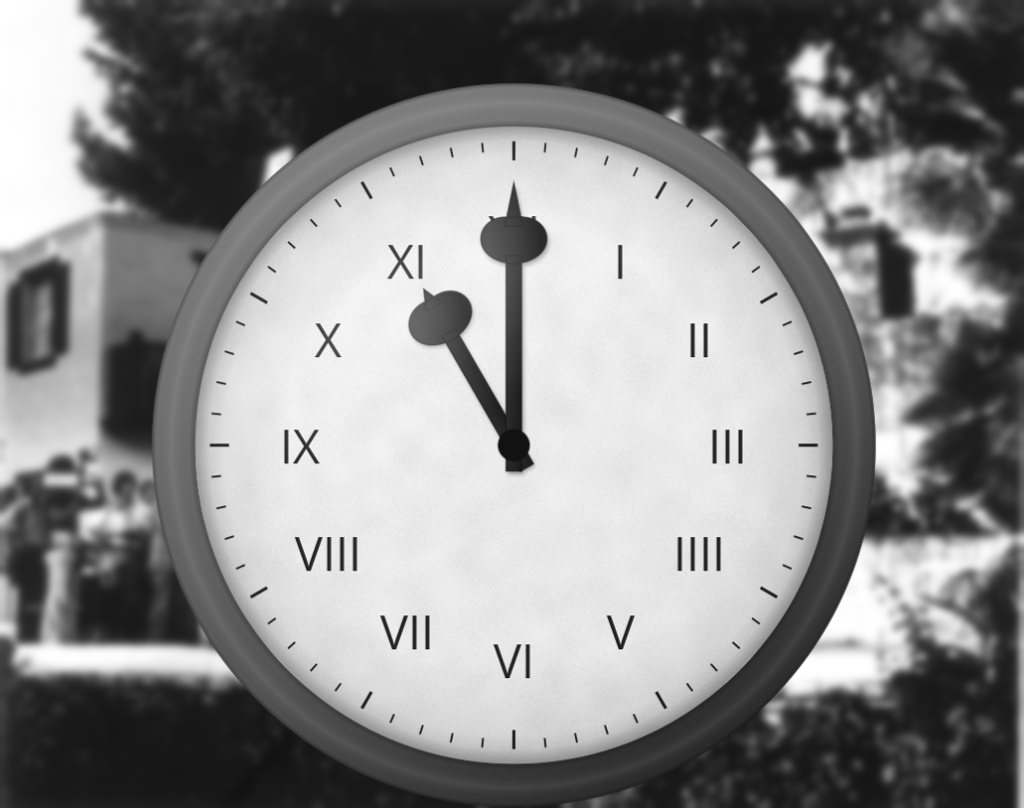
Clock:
11 h 00 min
